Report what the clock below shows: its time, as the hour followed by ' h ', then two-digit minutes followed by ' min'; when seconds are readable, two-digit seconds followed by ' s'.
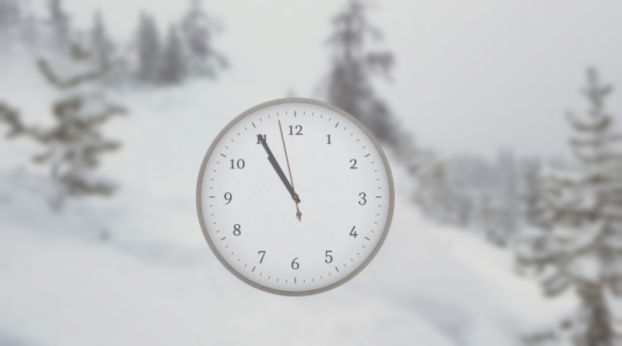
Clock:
10 h 54 min 58 s
